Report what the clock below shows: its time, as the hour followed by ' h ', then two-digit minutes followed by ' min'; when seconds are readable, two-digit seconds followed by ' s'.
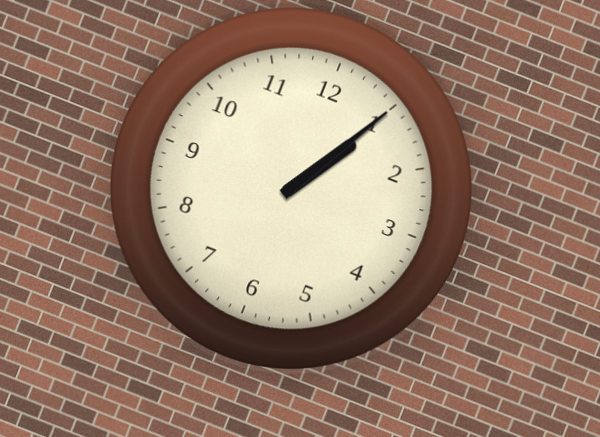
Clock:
1 h 05 min
